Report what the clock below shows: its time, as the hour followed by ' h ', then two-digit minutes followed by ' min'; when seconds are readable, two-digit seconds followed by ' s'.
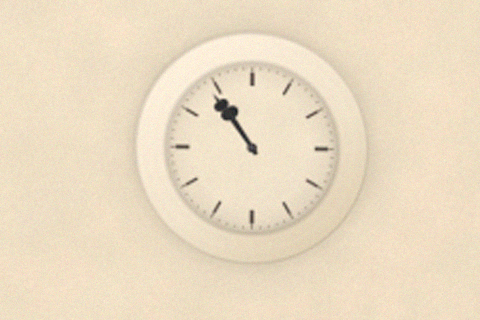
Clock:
10 h 54 min
